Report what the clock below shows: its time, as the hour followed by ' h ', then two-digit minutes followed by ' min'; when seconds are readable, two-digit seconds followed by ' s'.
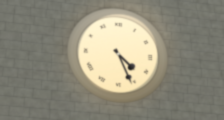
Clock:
4 h 26 min
